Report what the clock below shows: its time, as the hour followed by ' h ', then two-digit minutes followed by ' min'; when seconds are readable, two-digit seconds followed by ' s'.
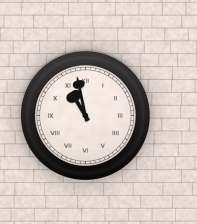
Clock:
10 h 58 min
